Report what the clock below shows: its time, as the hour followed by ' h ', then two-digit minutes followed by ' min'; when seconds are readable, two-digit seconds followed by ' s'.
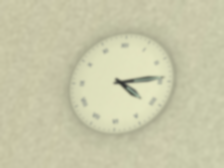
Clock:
4 h 14 min
